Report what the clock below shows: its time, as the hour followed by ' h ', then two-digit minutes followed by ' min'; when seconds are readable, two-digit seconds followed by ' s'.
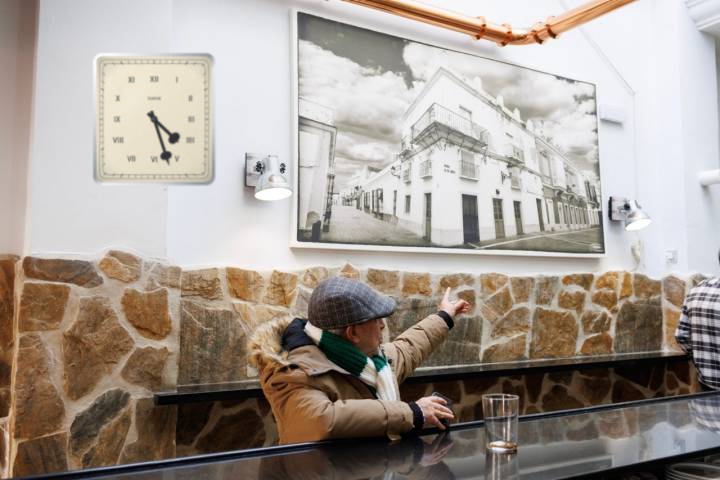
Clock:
4 h 27 min
